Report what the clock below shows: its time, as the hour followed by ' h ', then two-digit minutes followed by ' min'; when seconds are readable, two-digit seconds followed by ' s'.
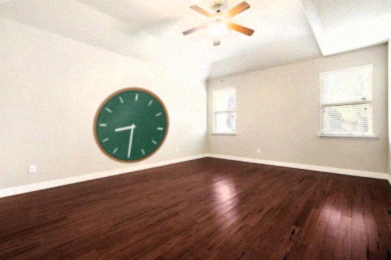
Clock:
8 h 30 min
